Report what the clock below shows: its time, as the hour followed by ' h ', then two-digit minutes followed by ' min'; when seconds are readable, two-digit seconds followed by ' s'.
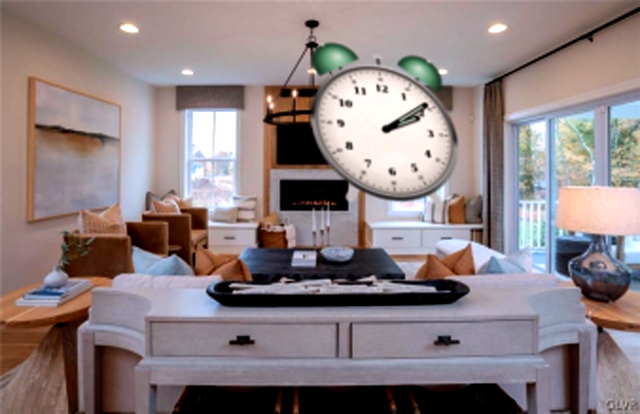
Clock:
2 h 09 min
